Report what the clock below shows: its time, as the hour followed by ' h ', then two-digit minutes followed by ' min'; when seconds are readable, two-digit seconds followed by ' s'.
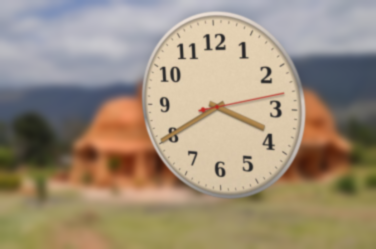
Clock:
3 h 40 min 13 s
